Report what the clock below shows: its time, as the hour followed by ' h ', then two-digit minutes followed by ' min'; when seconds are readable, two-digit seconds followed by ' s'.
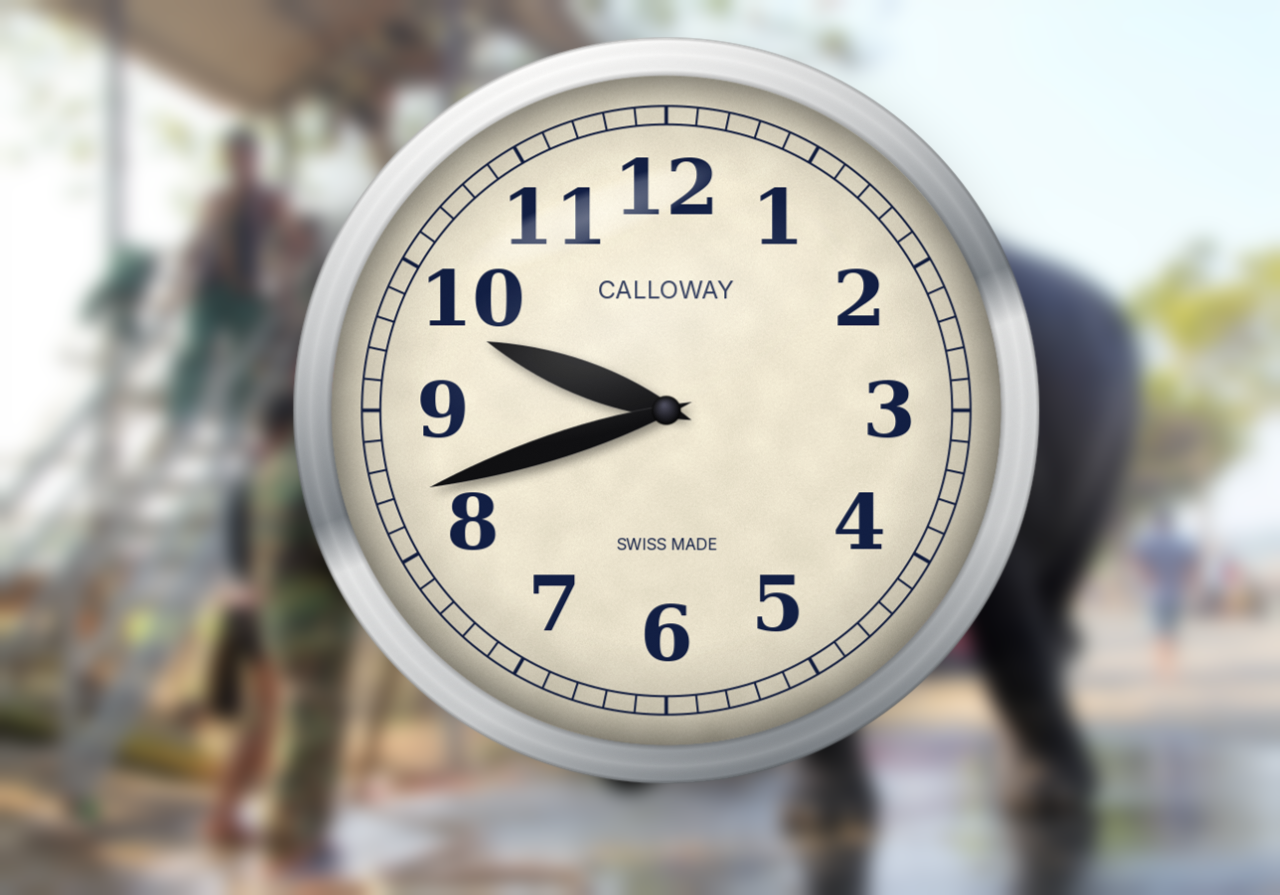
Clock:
9 h 42 min
